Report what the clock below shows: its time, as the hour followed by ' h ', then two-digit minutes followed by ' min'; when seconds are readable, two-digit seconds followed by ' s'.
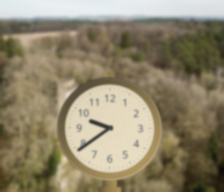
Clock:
9 h 39 min
